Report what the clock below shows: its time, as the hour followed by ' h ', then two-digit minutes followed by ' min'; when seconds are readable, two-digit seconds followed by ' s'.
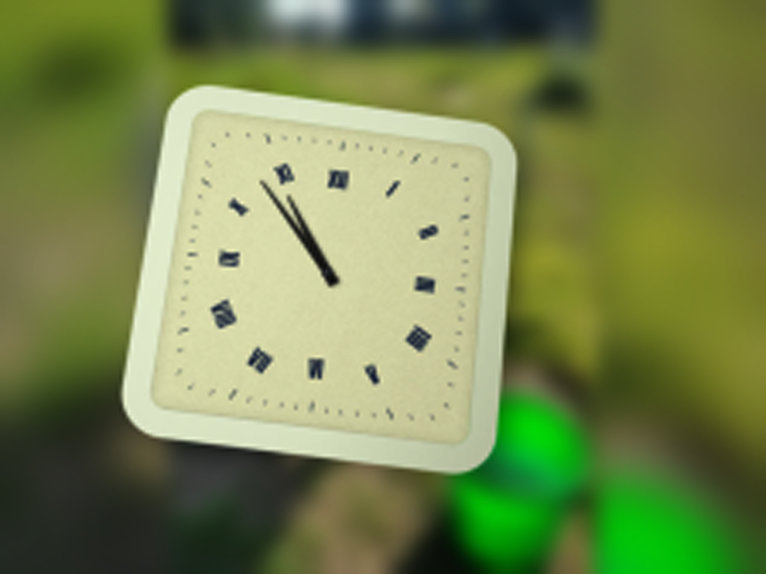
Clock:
10 h 53 min
